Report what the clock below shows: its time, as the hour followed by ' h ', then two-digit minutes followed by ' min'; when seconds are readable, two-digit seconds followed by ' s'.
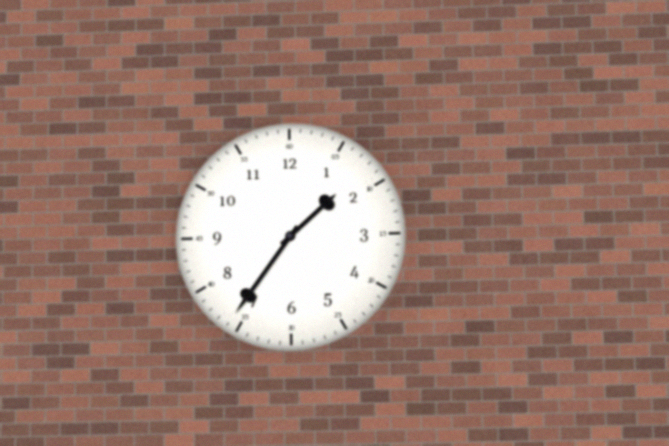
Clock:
1 h 36 min
